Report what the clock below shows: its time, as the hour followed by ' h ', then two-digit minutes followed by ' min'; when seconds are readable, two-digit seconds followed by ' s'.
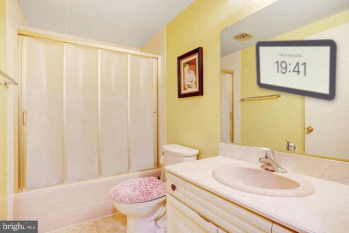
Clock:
19 h 41 min
